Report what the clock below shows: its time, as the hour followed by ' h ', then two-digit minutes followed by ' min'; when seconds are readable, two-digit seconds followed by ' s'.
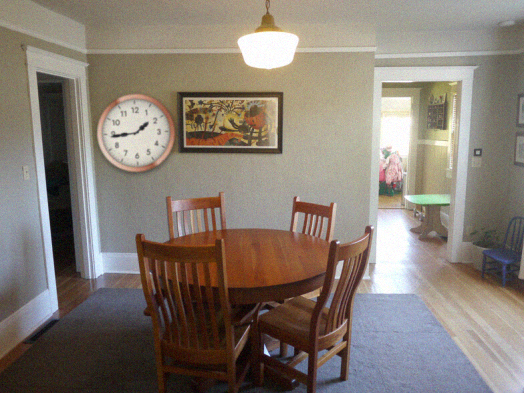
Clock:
1 h 44 min
